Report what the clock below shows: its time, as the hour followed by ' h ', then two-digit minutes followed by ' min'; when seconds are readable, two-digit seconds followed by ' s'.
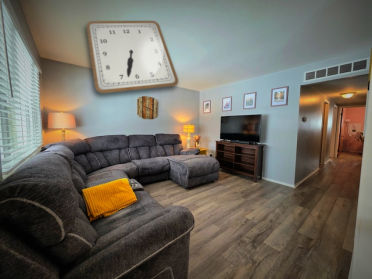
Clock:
6 h 33 min
